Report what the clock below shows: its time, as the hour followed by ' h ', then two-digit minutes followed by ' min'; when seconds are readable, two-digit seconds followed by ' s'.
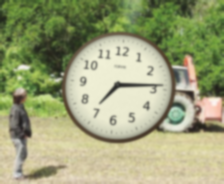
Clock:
7 h 14 min
